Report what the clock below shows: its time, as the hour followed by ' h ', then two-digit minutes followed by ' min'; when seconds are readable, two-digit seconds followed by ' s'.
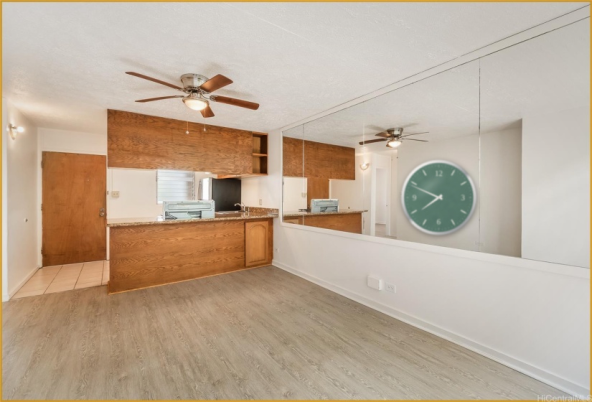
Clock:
7 h 49 min
